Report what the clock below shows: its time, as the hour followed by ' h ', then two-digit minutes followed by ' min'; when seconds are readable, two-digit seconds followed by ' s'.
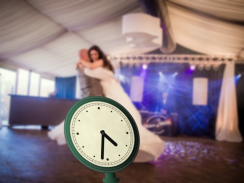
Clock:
4 h 32 min
